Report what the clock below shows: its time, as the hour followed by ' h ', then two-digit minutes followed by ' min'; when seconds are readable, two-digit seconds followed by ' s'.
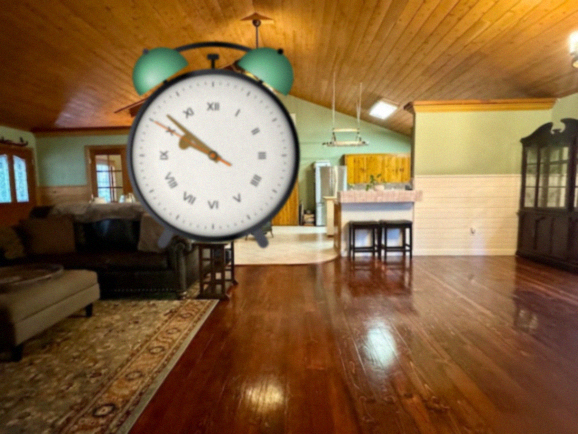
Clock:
9 h 51 min 50 s
